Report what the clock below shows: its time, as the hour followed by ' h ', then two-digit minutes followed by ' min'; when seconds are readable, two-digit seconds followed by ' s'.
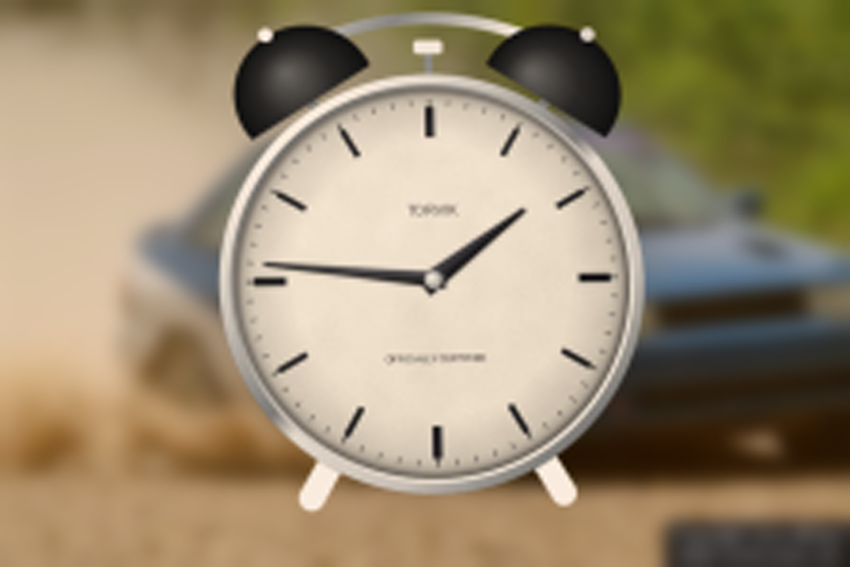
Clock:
1 h 46 min
